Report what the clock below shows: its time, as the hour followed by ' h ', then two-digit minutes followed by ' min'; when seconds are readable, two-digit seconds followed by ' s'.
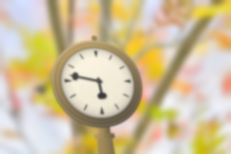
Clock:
5 h 47 min
